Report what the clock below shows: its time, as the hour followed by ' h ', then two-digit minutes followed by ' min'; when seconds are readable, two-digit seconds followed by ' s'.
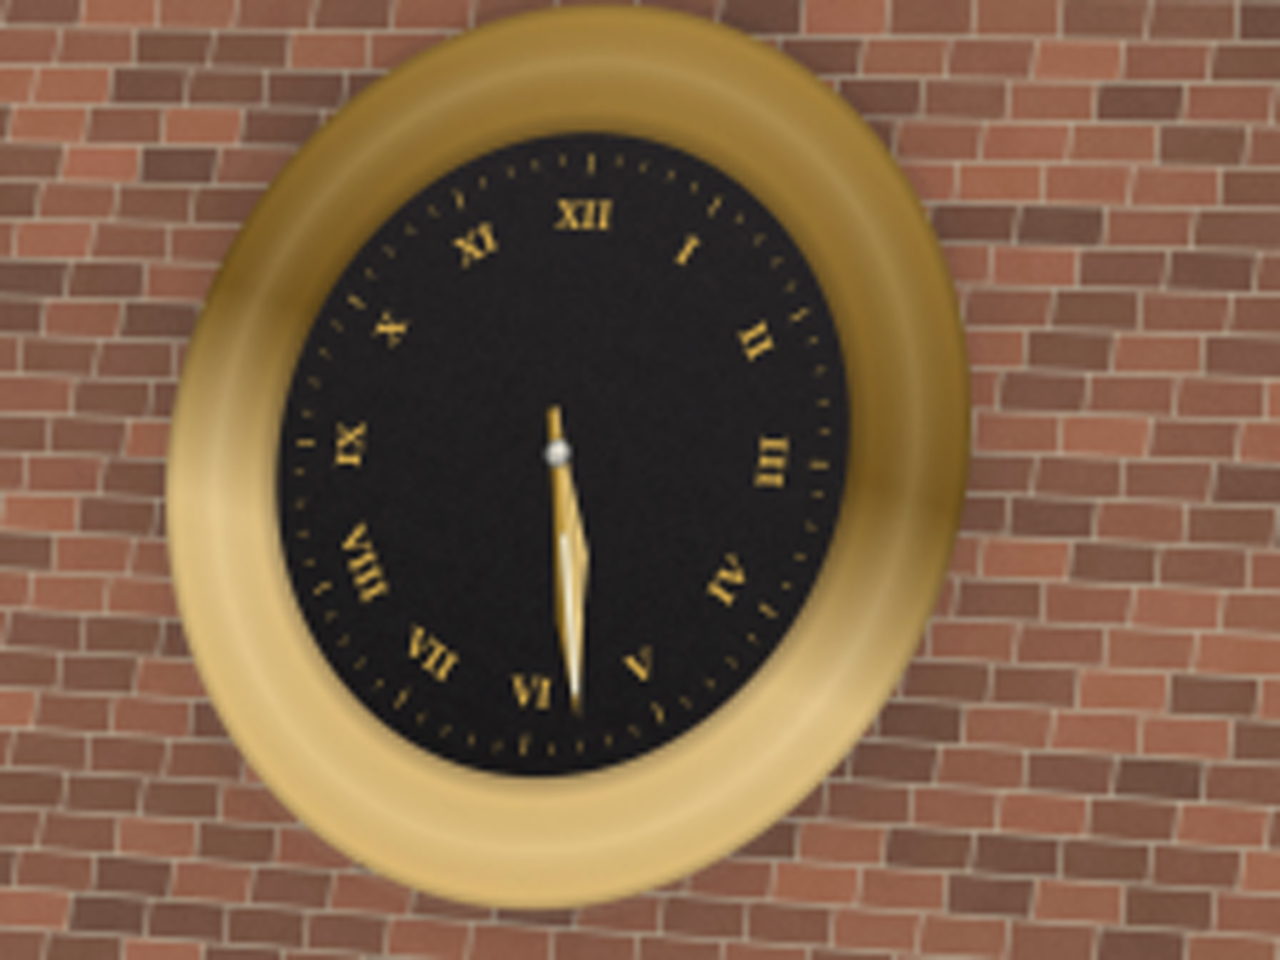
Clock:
5 h 28 min
